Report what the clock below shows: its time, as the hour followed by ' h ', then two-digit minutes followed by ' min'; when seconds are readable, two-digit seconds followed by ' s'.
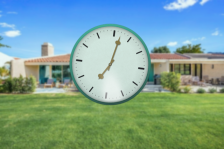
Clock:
7 h 02 min
